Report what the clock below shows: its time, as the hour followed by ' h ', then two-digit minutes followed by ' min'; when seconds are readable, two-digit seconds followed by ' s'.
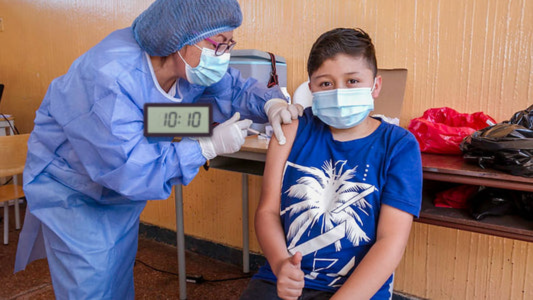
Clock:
10 h 10 min
